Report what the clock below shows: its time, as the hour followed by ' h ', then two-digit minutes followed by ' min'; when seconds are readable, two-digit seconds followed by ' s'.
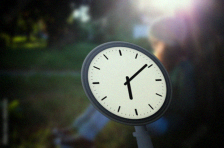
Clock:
6 h 09 min
